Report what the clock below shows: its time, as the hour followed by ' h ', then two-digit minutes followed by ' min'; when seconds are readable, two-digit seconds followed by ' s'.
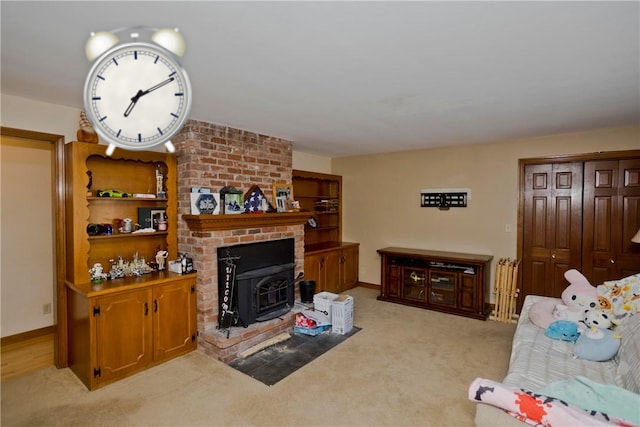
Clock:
7 h 11 min
